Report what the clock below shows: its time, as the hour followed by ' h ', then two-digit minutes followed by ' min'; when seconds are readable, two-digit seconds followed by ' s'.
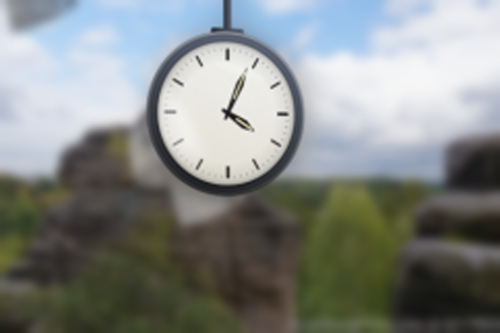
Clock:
4 h 04 min
